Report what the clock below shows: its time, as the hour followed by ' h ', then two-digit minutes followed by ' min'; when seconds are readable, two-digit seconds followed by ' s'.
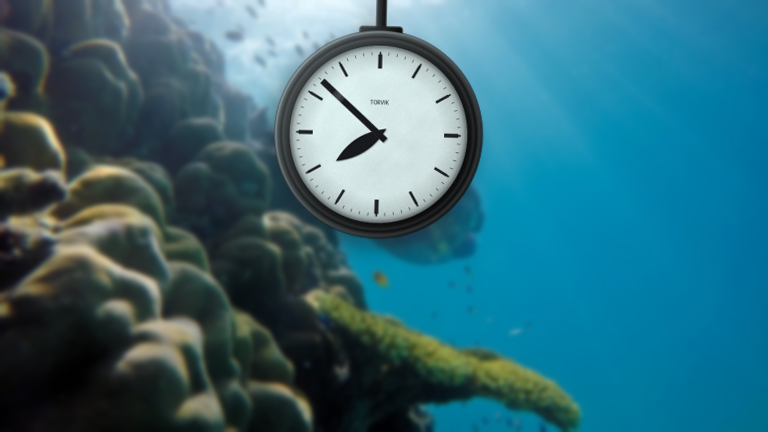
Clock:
7 h 52 min
